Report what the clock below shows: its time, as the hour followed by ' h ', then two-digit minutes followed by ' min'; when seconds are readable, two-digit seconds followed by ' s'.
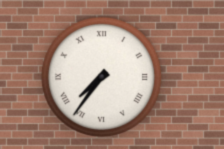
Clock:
7 h 36 min
